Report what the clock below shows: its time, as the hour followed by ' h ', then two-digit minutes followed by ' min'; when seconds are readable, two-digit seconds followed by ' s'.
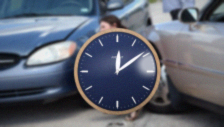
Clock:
12 h 09 min
